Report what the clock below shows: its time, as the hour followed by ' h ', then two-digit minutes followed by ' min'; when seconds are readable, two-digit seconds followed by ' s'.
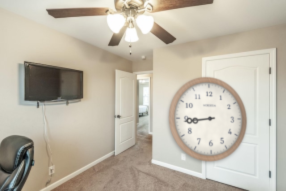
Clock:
8 h 44 min
